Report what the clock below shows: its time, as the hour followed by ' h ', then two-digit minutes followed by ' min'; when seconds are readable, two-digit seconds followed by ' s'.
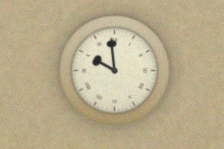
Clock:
9 h 59 min
